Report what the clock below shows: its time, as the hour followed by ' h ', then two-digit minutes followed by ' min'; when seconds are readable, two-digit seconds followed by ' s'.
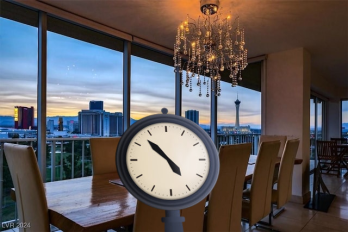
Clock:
4 h 53 min
